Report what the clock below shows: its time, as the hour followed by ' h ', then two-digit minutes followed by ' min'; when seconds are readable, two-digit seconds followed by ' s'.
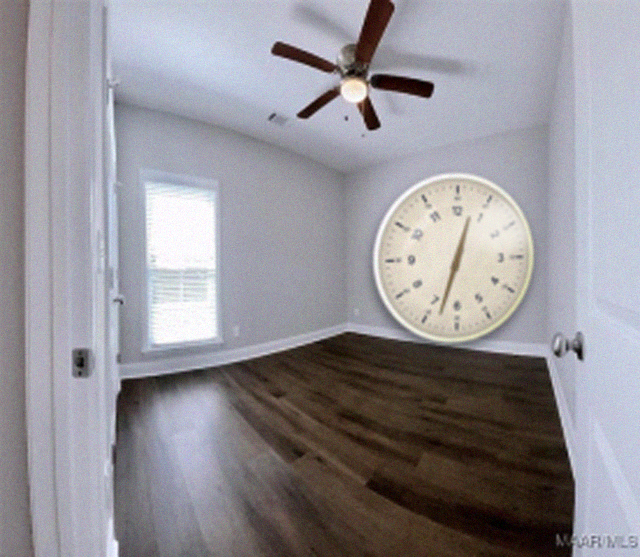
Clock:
12 h 33 min
